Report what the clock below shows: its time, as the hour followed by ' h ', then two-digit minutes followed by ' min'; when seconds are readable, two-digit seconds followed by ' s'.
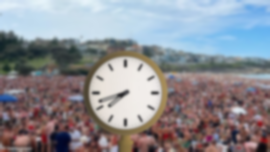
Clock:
7 h 42 min
